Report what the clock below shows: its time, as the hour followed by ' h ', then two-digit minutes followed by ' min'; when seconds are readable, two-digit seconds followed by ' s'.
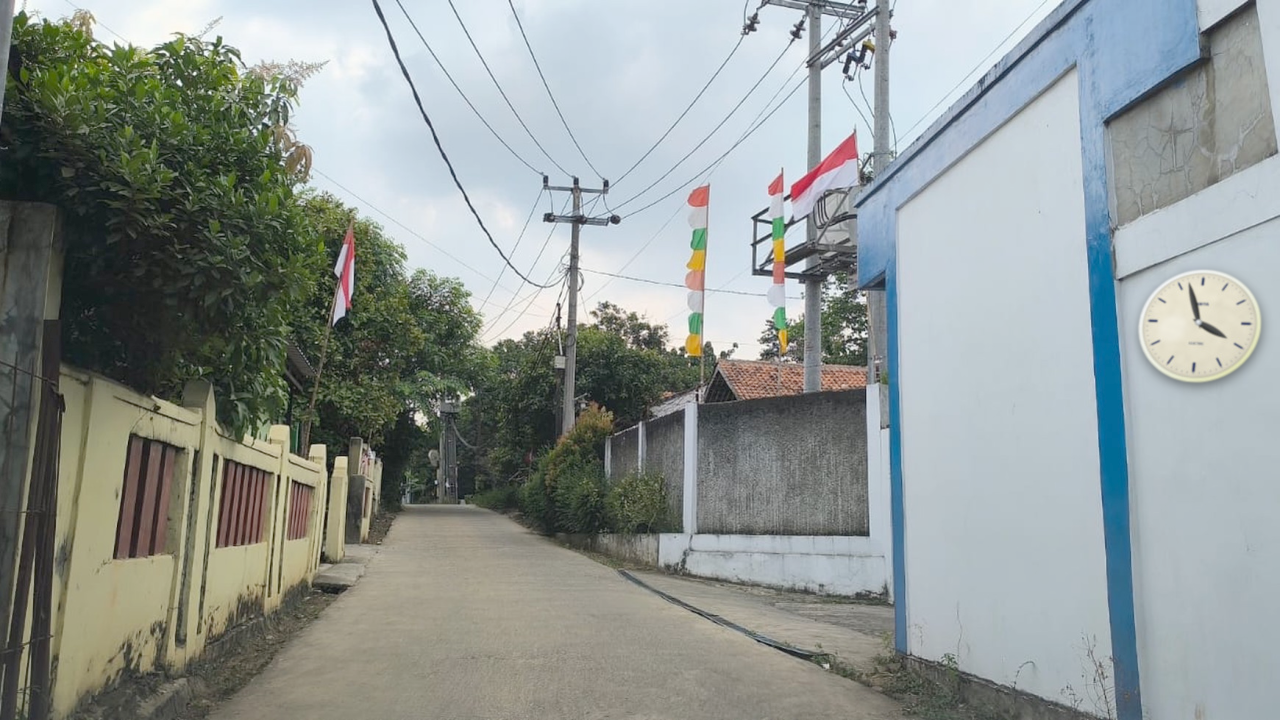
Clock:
3 h 57 min
